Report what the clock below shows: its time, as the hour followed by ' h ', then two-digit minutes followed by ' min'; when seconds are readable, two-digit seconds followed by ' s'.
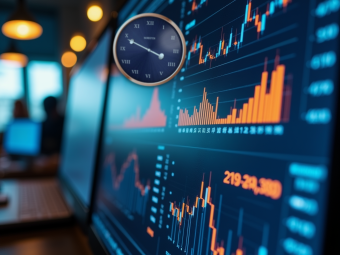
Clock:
3 h 49 min
